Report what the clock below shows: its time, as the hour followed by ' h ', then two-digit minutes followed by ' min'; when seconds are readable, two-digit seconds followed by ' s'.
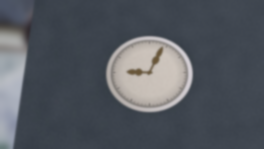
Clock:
9 h 04 min
